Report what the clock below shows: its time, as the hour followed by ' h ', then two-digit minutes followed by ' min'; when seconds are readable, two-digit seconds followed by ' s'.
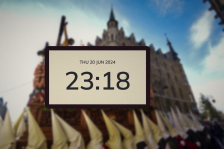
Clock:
23 h 18 min
